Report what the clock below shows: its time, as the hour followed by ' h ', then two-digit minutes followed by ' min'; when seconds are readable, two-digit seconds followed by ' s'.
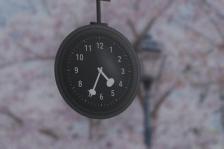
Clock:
4 h 34 min
